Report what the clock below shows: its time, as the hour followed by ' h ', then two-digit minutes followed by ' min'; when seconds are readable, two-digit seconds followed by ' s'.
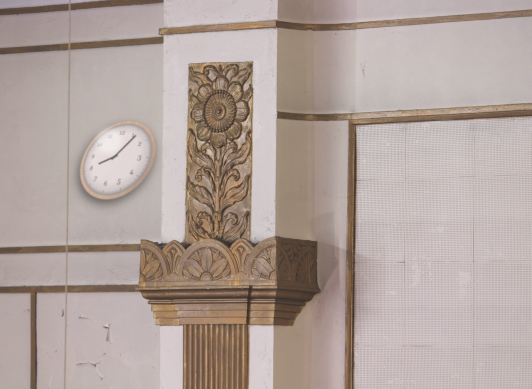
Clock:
8 h 06 min
